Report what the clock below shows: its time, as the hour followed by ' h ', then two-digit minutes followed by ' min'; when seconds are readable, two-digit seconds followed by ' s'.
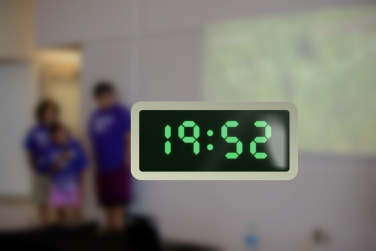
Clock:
19 h 52 min
